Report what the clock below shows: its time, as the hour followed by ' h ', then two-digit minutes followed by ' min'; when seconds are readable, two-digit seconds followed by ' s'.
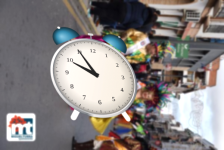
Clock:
9 h 55 min
